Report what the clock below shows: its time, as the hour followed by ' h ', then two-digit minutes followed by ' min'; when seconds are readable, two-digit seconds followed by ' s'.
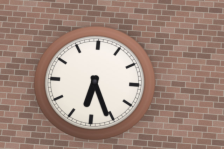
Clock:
6 h 26 min
